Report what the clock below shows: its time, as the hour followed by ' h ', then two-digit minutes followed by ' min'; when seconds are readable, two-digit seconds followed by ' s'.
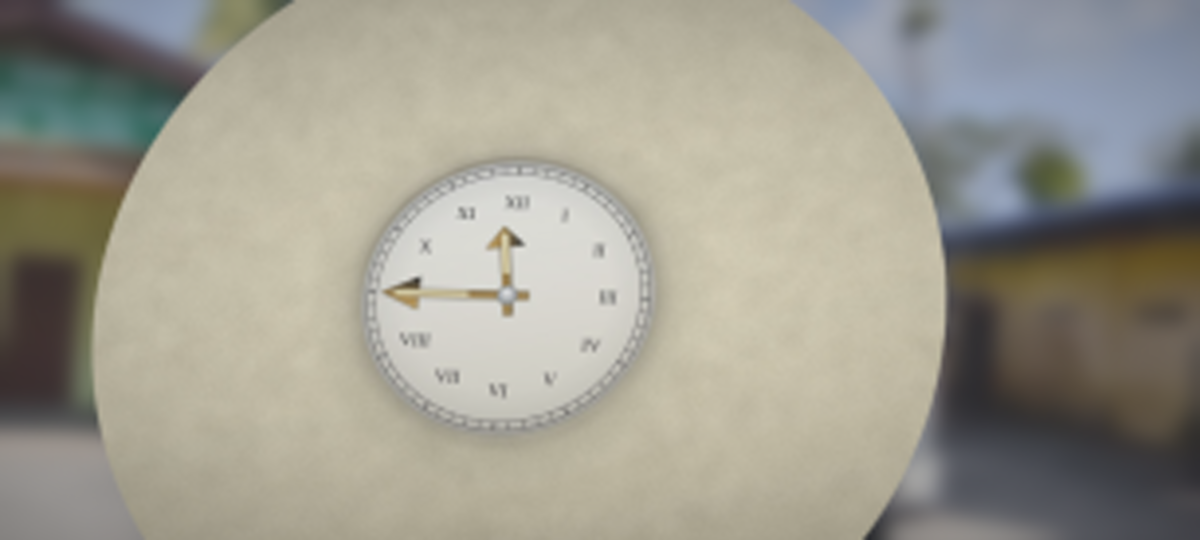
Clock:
11 h 45 min
